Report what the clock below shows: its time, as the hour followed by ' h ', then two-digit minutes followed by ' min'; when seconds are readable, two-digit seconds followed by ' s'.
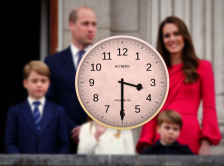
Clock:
3 h 30 min
